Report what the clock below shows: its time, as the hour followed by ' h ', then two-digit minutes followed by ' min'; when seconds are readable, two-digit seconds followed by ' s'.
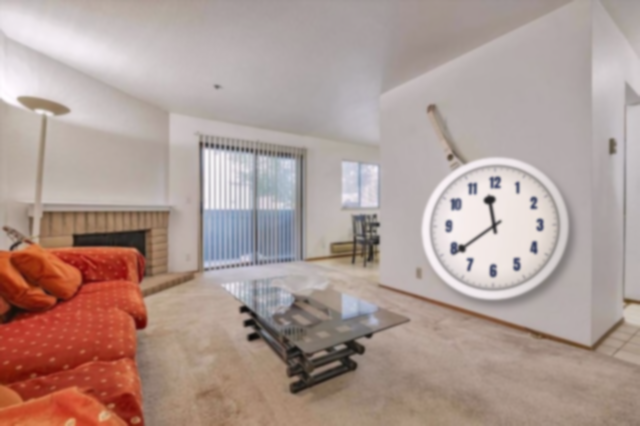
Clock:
11 h 39 min
